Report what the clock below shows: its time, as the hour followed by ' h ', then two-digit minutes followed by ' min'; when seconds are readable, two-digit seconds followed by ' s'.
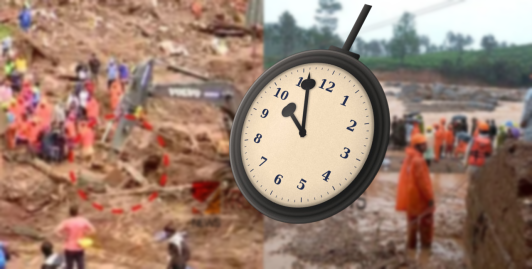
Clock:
9 h 56 min
